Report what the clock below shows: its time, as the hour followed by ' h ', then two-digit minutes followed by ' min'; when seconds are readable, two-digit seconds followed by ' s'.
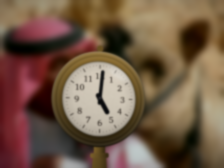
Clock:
5 h 01 min
